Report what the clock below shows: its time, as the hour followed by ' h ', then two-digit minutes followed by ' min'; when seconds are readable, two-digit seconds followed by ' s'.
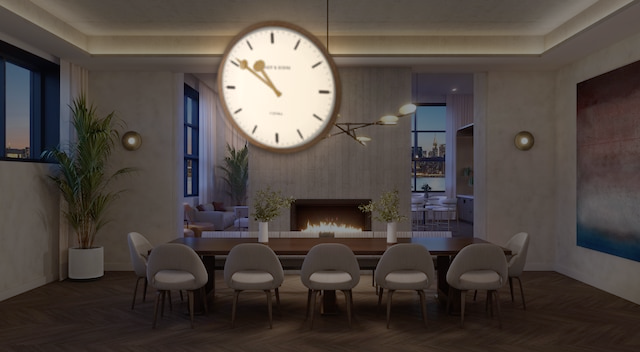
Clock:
10 h 51 min
